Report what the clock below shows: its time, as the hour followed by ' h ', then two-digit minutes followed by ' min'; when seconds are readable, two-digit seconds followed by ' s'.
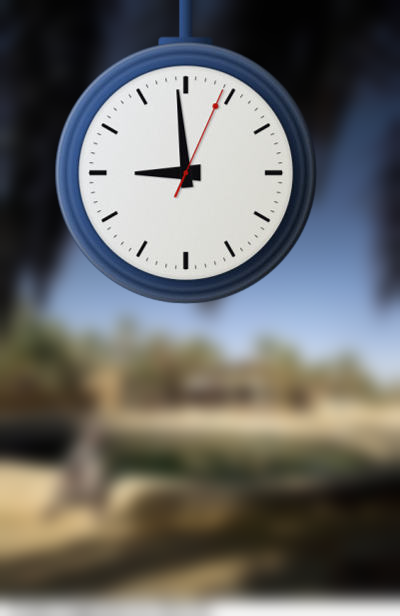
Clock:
8 h 59 min 04 s
